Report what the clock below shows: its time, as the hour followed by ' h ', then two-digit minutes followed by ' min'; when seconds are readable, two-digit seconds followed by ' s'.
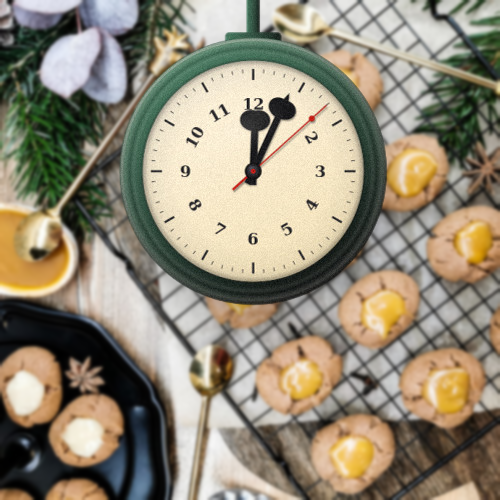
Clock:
12 h 04 min 08 s
